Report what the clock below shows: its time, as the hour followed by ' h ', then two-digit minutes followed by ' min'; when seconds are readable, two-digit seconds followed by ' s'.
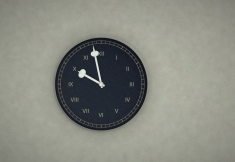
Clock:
9 h 58 min
